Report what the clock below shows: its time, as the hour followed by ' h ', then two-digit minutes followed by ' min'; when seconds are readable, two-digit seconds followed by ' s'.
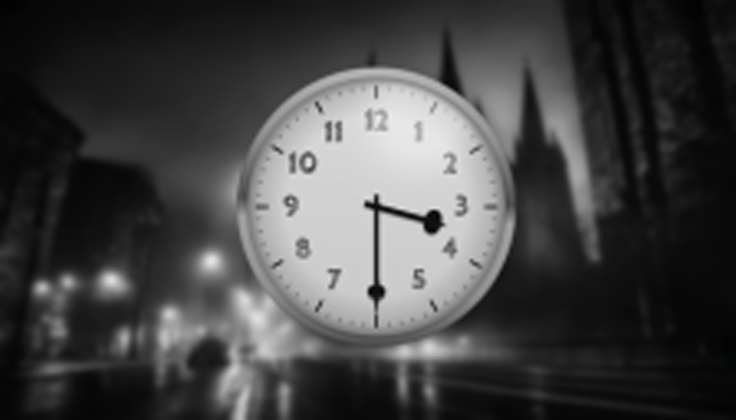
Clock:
3 h 30 min
